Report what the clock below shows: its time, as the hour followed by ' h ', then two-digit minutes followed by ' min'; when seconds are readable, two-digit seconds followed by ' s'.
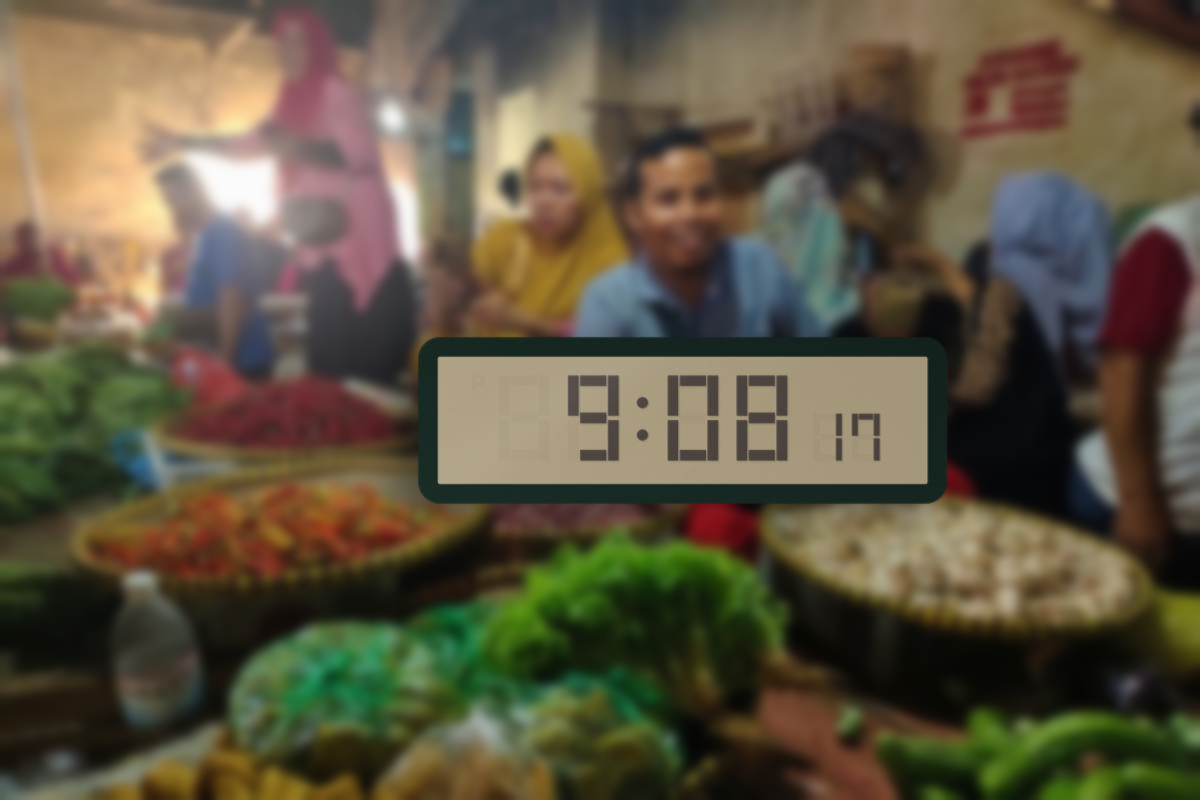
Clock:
9 h 08 min 17 s
